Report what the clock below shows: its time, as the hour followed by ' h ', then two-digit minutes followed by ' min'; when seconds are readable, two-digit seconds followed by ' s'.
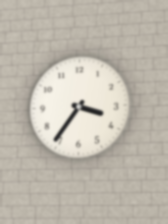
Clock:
3 h 36 min
